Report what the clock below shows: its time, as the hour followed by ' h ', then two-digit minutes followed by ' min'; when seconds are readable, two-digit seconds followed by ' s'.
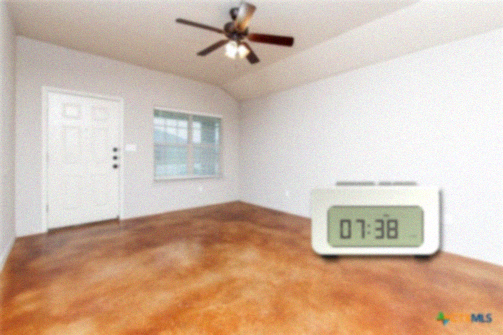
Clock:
7 h 38 min
